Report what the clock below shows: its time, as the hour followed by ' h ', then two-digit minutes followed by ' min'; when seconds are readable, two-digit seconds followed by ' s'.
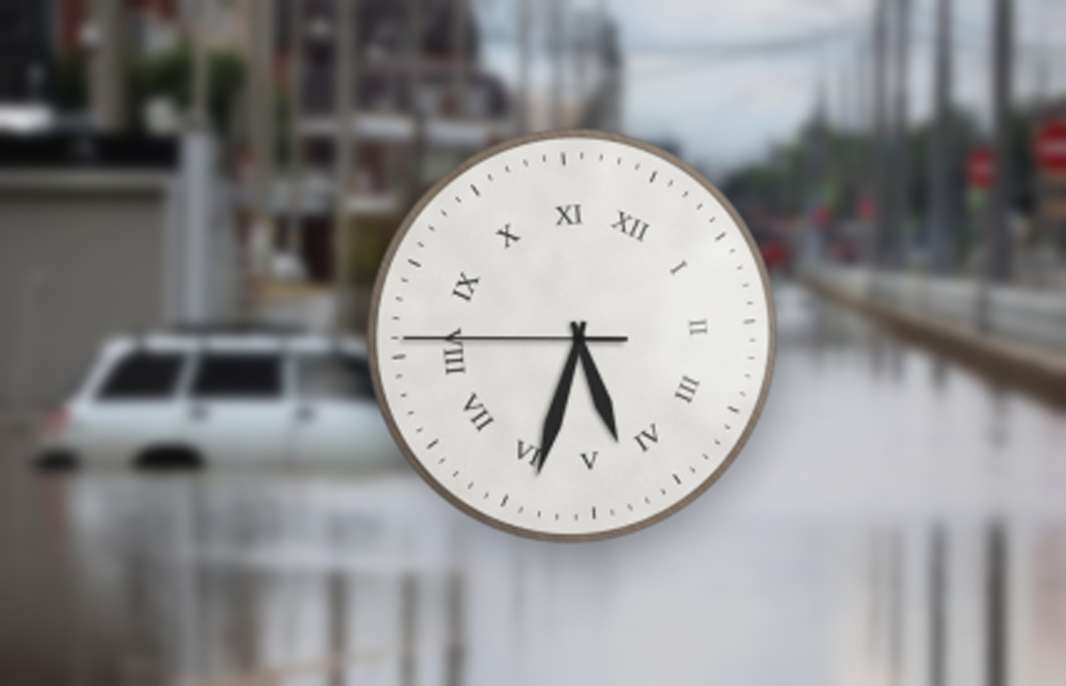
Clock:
4 h 28 min 41 s
